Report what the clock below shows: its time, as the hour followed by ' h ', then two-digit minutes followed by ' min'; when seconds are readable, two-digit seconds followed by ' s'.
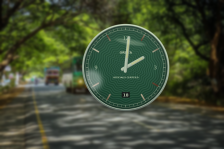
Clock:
2 h 01 min
